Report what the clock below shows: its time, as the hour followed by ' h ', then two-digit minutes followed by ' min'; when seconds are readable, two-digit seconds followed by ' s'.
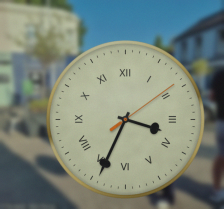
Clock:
3 h 34 min 09 s
